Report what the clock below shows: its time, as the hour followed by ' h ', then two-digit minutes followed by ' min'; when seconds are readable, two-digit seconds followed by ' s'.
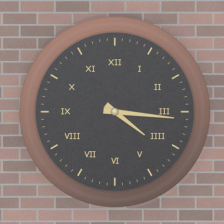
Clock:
4 h 16 min
